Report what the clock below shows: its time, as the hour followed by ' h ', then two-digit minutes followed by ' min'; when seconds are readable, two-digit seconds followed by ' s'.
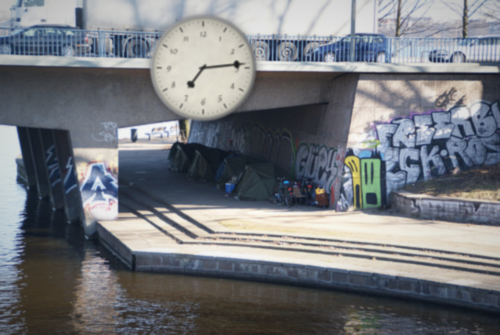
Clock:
7 h 14 min
